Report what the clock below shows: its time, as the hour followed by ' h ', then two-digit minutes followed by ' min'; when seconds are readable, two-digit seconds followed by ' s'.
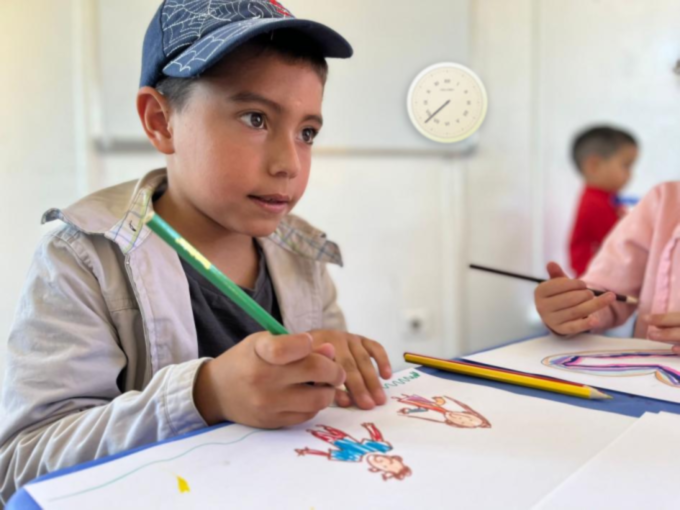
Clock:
7 h 38 min
